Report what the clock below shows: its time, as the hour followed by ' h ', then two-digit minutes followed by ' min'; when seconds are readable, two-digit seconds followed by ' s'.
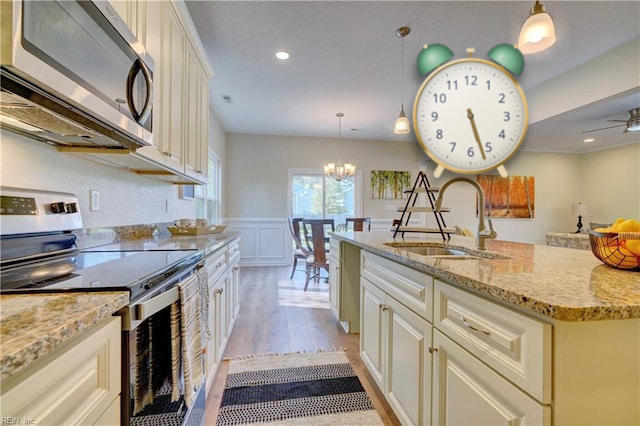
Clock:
5 h 27 min
